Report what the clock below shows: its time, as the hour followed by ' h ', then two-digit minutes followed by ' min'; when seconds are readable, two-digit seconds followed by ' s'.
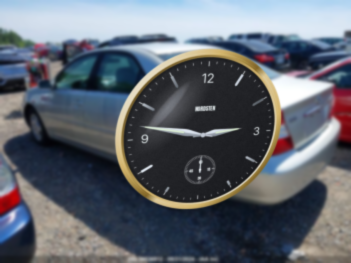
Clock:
2 h 47 min
